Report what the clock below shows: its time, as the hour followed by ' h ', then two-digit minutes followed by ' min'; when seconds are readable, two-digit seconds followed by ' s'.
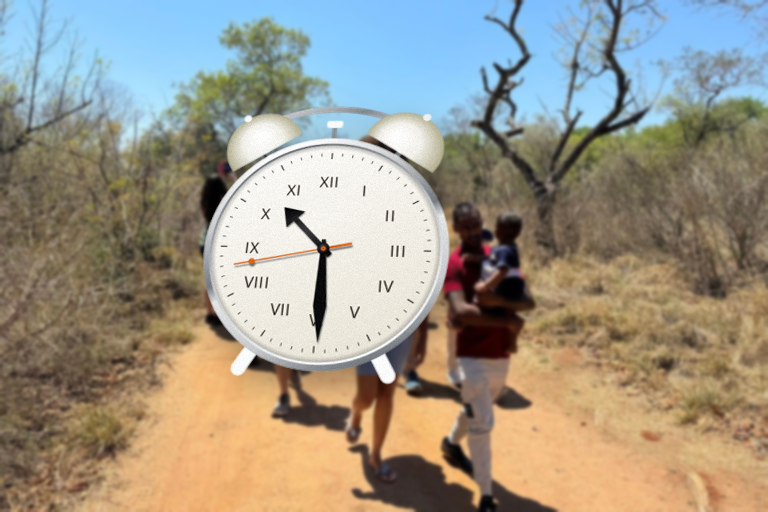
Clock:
10 h 29 min 43 s
